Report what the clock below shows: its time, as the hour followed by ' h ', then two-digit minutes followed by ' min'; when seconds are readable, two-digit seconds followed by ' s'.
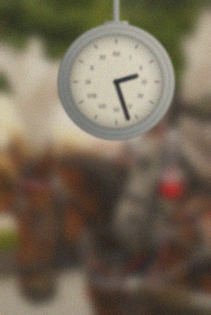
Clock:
2 h 27 min
